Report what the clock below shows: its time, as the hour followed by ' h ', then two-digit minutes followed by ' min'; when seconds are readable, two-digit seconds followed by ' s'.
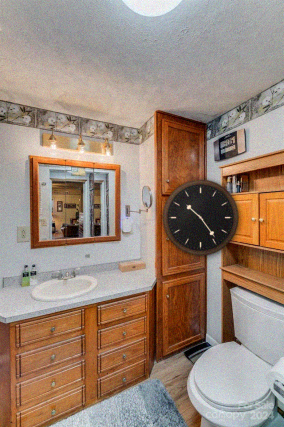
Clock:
10 h 24 min
